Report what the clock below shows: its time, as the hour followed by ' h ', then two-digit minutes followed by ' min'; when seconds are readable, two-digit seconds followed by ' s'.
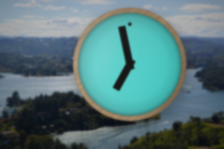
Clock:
6 h 58 min
